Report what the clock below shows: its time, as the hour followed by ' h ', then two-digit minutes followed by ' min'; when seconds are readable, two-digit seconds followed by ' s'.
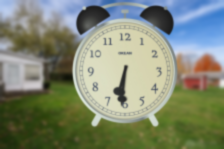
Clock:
6 h 31 min
